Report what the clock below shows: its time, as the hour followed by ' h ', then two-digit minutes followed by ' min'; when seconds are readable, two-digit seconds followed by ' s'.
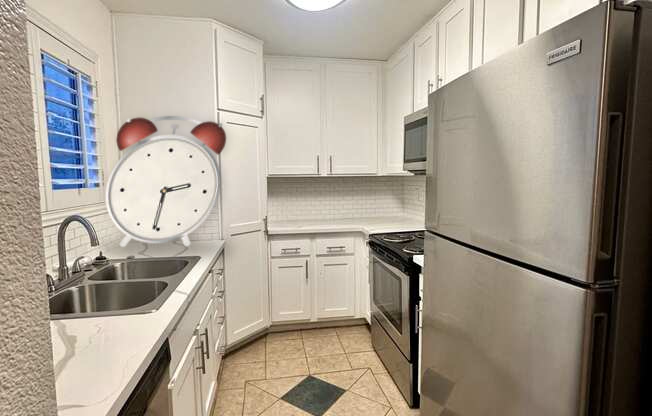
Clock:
2 h 31 min
